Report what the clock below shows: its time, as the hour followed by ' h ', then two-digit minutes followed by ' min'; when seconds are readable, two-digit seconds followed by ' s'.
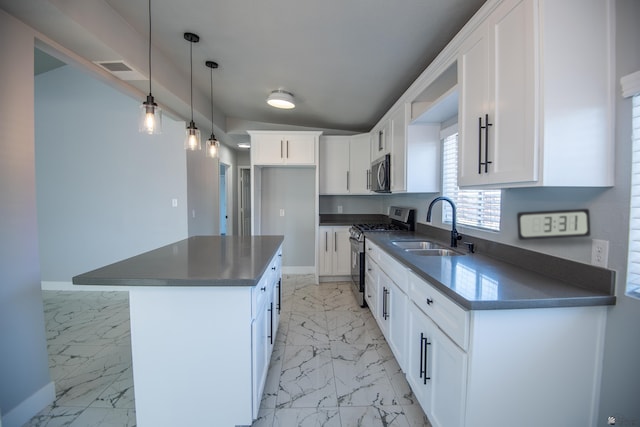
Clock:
3 h 31 min
